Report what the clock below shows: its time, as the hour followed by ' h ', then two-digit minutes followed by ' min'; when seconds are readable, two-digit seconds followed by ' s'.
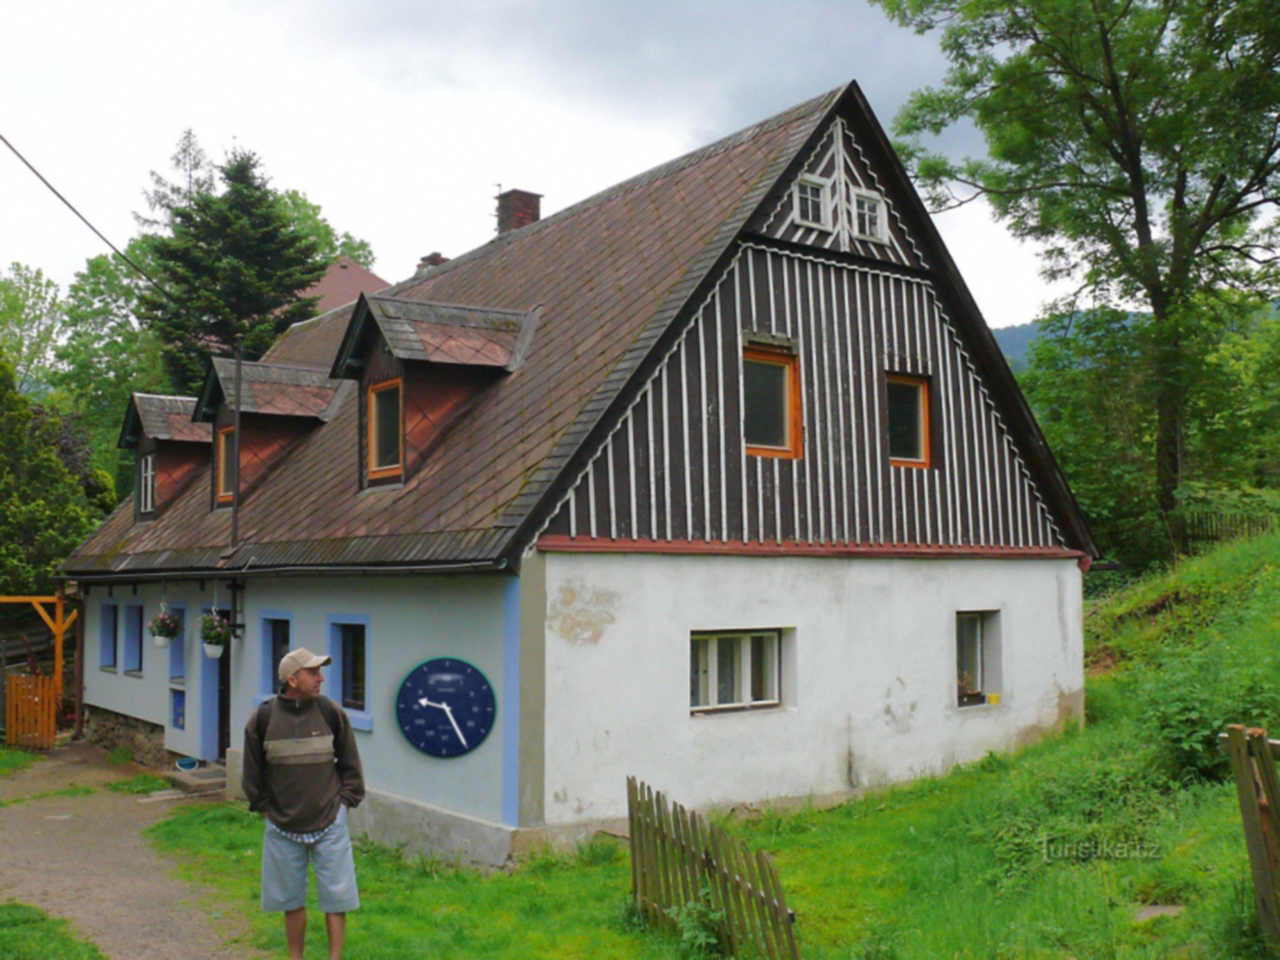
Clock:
9 h 25 min
